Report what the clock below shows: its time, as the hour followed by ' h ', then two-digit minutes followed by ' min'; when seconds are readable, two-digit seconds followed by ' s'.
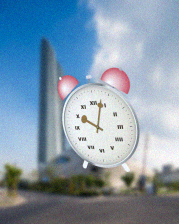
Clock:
10 h 03 min
